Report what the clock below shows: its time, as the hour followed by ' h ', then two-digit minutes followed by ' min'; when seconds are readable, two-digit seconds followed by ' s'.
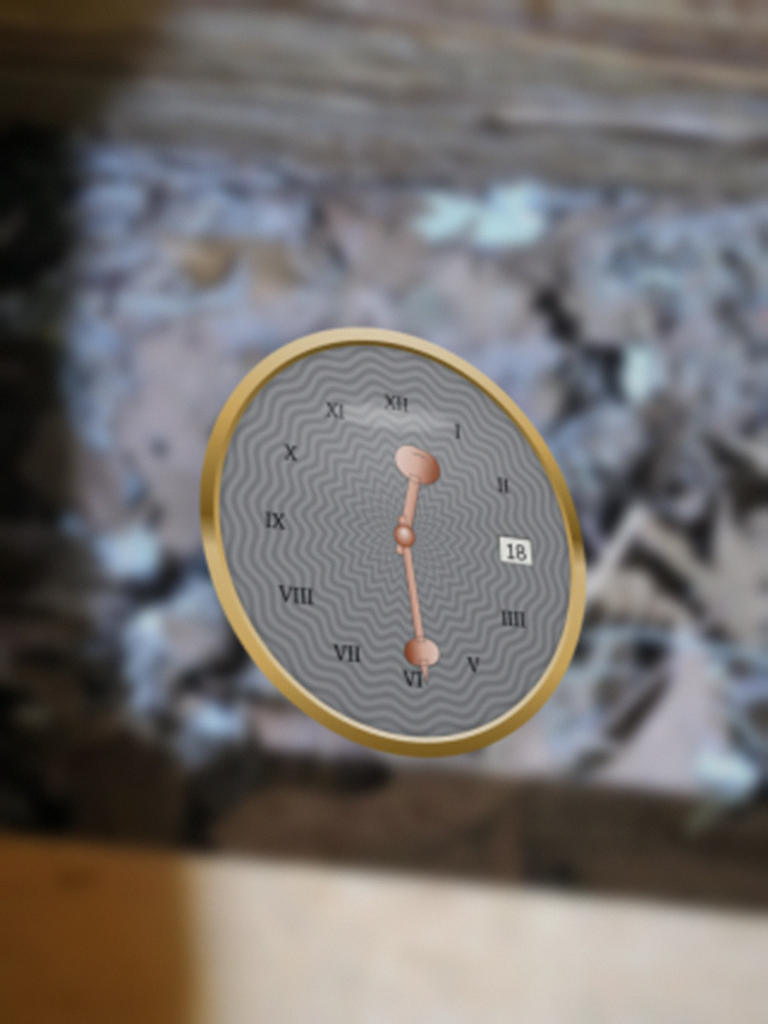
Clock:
12 h 29 min
